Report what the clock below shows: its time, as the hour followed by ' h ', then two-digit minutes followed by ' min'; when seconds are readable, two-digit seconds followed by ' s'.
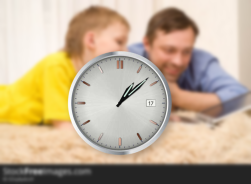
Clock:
1 h 08 min
